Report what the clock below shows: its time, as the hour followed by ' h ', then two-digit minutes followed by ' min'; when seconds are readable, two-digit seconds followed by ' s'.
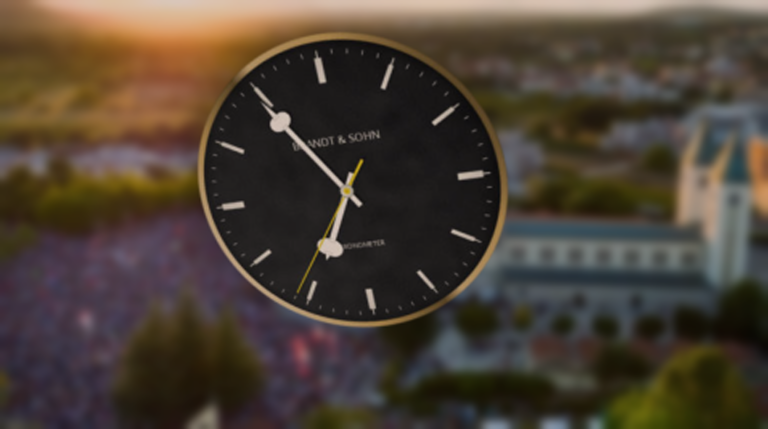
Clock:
6 h 54 min 36 s
